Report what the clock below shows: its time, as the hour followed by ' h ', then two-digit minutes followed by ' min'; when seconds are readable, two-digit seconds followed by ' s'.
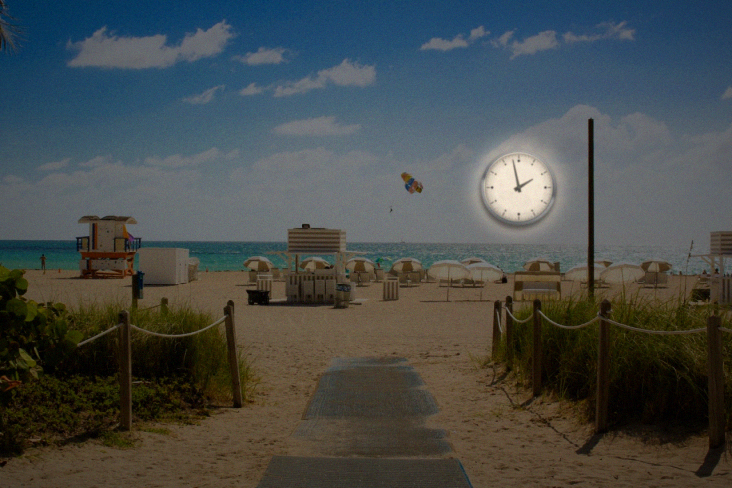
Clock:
1 h 58 min
